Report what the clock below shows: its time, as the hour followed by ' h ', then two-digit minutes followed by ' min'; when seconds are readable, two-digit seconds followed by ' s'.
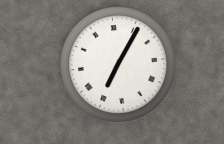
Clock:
7 h 06 min
